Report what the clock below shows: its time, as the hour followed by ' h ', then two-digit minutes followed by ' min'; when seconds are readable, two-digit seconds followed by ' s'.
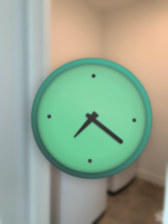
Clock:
7 h 21 min
